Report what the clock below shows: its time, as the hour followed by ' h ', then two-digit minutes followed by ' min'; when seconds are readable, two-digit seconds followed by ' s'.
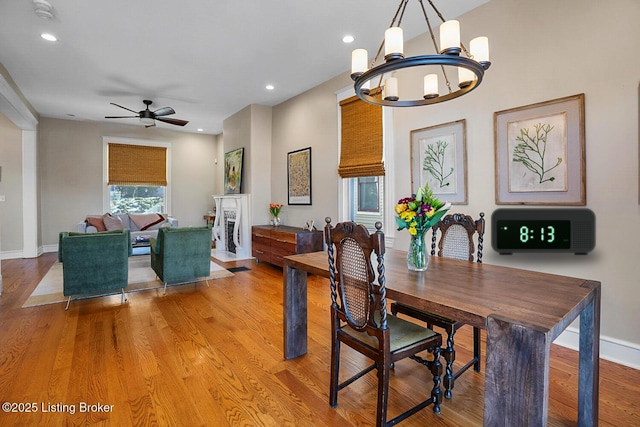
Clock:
8 h 13 min
